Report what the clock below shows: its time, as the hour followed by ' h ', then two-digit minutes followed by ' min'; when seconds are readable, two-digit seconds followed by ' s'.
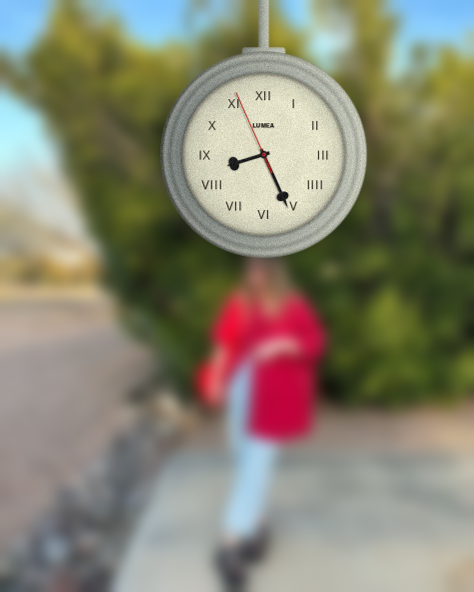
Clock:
8 h 25 min 56 s
